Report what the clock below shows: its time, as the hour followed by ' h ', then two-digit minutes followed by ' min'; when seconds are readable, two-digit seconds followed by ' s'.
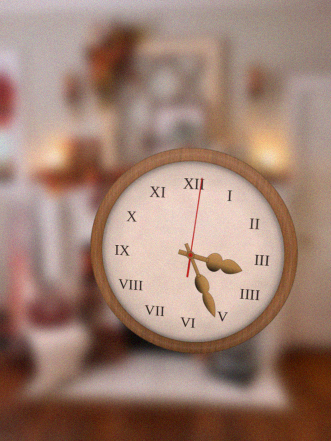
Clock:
3 h 26 min 01 s
